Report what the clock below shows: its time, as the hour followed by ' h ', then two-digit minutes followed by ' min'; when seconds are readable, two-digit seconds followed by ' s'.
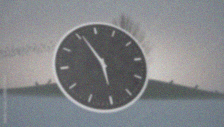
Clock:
5 h 56 min
